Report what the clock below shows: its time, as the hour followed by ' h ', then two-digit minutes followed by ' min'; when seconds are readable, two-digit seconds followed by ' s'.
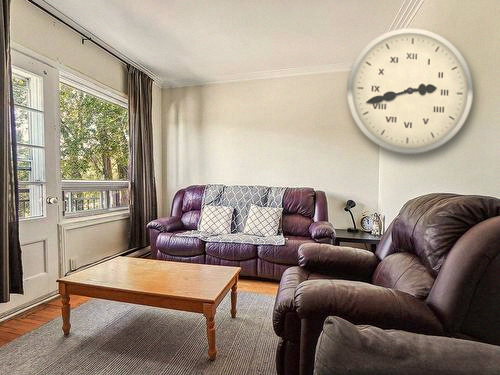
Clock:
2 h 42 min
